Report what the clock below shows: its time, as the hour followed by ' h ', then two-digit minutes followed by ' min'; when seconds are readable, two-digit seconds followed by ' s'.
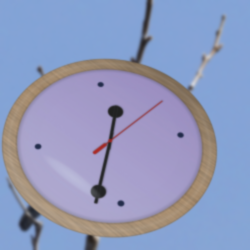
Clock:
12 h 33 min 09 s
